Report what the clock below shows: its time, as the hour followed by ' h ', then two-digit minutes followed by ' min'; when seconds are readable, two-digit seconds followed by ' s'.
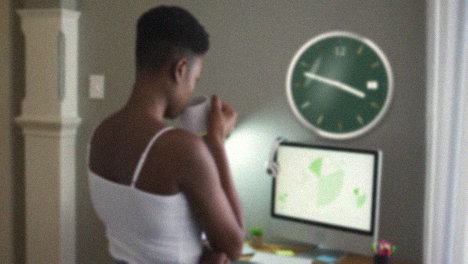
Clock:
3 h 48 min
